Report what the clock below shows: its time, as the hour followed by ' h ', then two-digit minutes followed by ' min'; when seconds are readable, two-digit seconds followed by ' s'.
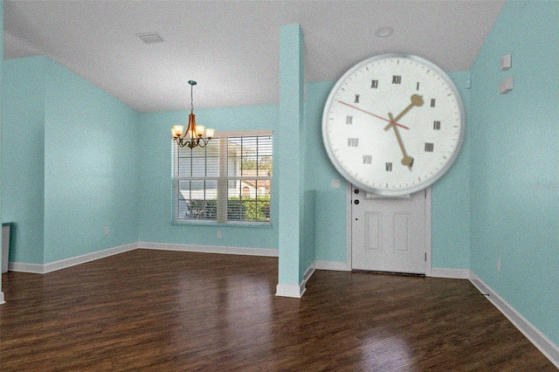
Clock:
1 h 25 min 48 s
